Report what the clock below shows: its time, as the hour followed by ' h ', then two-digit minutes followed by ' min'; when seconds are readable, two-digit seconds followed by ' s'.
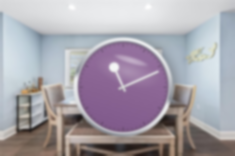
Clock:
11 h 11 min
